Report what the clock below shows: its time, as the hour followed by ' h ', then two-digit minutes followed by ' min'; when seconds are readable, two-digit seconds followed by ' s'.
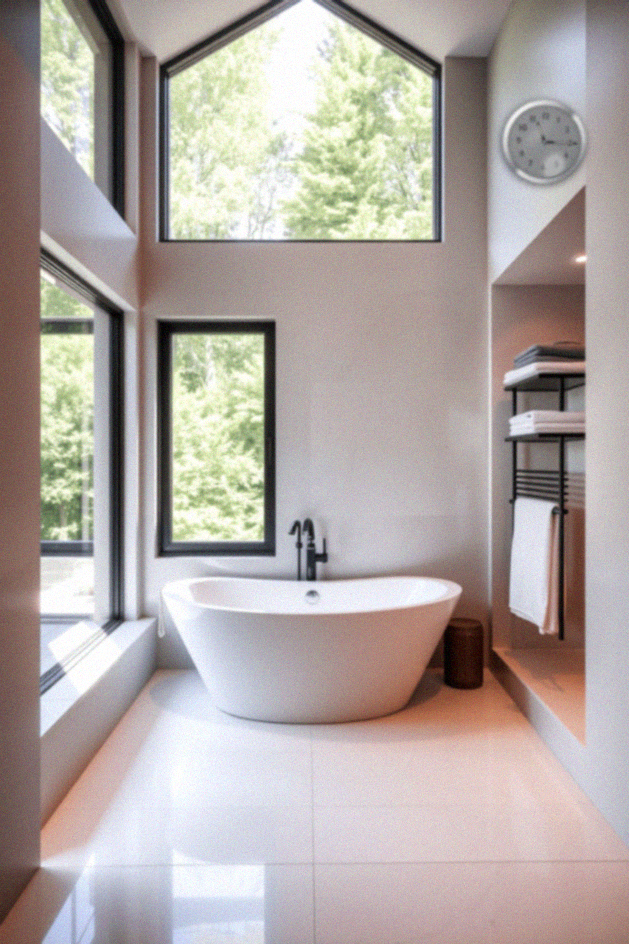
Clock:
11 h 15 min
